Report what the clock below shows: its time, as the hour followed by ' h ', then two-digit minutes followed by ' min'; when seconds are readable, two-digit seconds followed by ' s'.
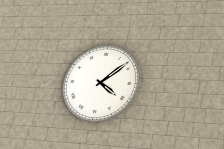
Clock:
4 h 08 min
